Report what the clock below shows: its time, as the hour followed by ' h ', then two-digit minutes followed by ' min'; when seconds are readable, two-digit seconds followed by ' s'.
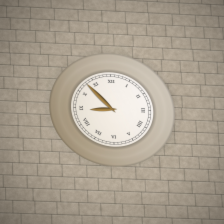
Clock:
8 h 53 min
